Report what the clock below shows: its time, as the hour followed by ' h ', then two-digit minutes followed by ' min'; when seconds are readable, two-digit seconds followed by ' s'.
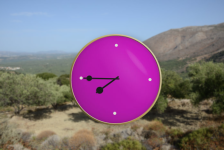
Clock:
7 h 45 min
